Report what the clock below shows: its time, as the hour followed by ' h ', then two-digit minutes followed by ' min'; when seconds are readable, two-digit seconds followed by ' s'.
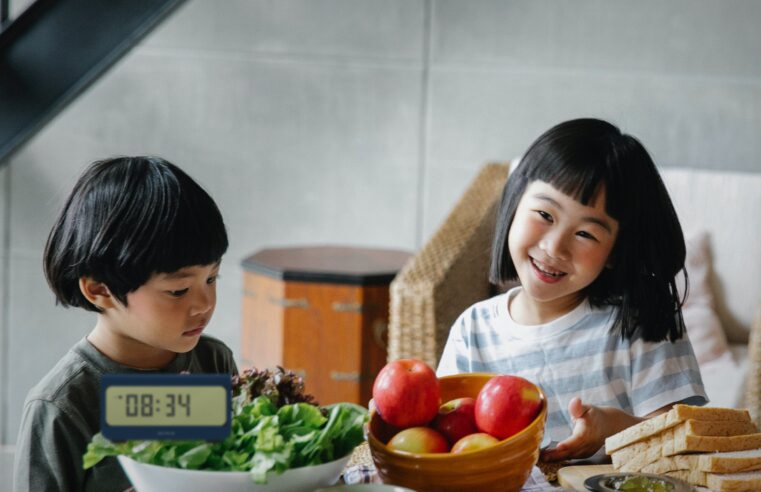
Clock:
8 h 34 min
